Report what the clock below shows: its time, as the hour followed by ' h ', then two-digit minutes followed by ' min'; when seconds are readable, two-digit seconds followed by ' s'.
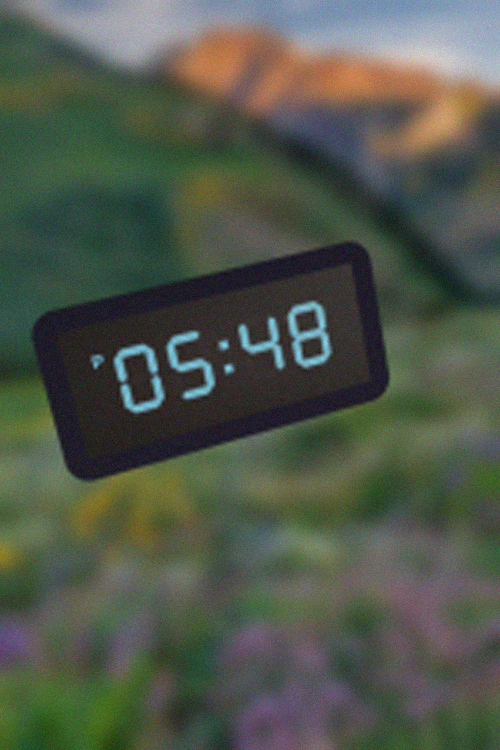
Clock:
5 h 48 min
